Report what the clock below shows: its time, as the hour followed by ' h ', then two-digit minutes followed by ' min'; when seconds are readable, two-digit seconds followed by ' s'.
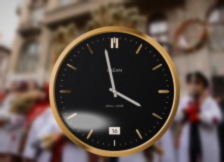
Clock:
3 h 58 min
